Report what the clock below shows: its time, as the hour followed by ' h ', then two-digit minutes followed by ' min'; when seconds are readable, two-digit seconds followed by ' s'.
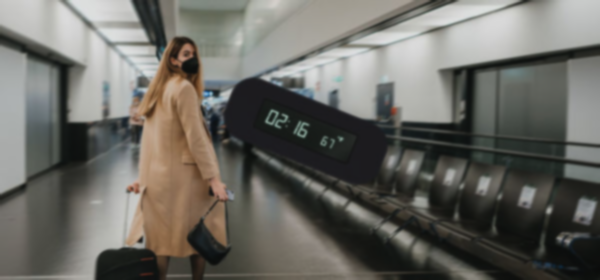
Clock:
2 h 16 min
